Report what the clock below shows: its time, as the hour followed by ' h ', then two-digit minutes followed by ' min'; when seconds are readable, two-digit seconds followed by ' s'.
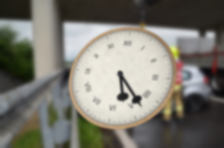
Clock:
5 h 23 min
